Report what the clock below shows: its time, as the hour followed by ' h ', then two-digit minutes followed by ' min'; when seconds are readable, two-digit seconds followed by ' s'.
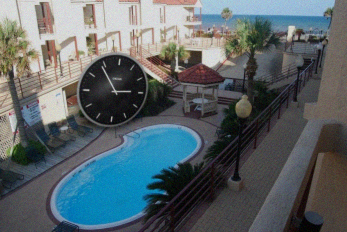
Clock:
2 h 54 min
